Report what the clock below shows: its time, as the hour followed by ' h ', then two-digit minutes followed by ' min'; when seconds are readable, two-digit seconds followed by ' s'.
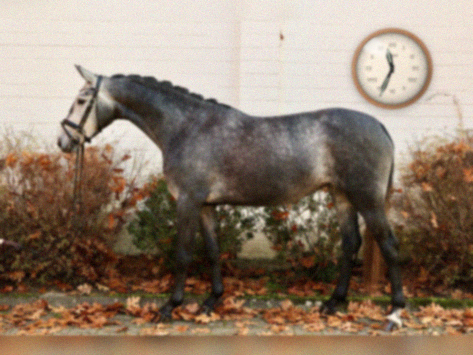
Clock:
11 h 34 min
